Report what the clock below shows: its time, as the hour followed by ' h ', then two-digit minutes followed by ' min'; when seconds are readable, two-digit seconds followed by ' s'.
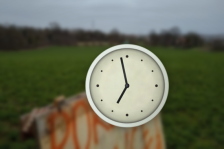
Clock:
6 h 58 min
